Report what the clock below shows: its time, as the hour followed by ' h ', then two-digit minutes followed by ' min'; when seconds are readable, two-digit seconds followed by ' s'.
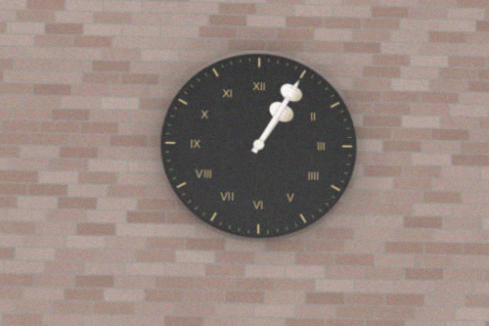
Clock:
1 h 05 min
